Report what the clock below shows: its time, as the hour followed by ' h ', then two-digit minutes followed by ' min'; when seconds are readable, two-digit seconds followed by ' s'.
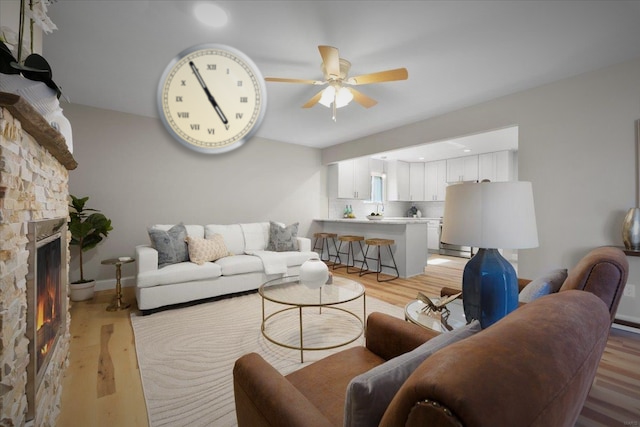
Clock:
4 h 55 min
